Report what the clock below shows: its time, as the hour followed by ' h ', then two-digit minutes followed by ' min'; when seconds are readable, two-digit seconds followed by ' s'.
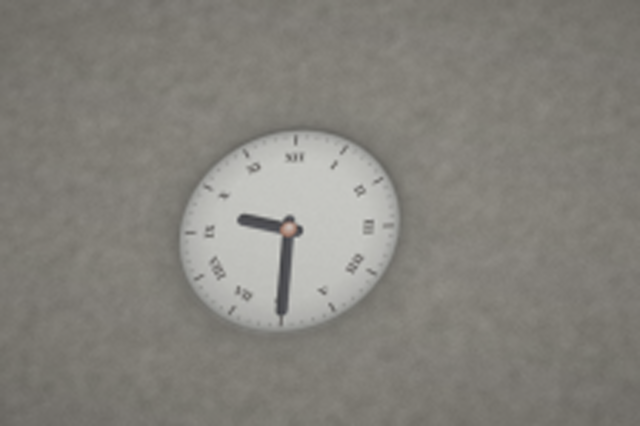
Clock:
9 h 30 min
